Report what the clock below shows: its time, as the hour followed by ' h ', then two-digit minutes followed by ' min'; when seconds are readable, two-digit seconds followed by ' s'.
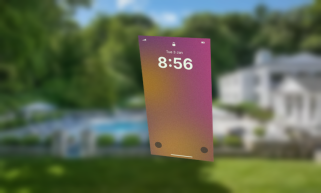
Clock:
8 h 56 min
